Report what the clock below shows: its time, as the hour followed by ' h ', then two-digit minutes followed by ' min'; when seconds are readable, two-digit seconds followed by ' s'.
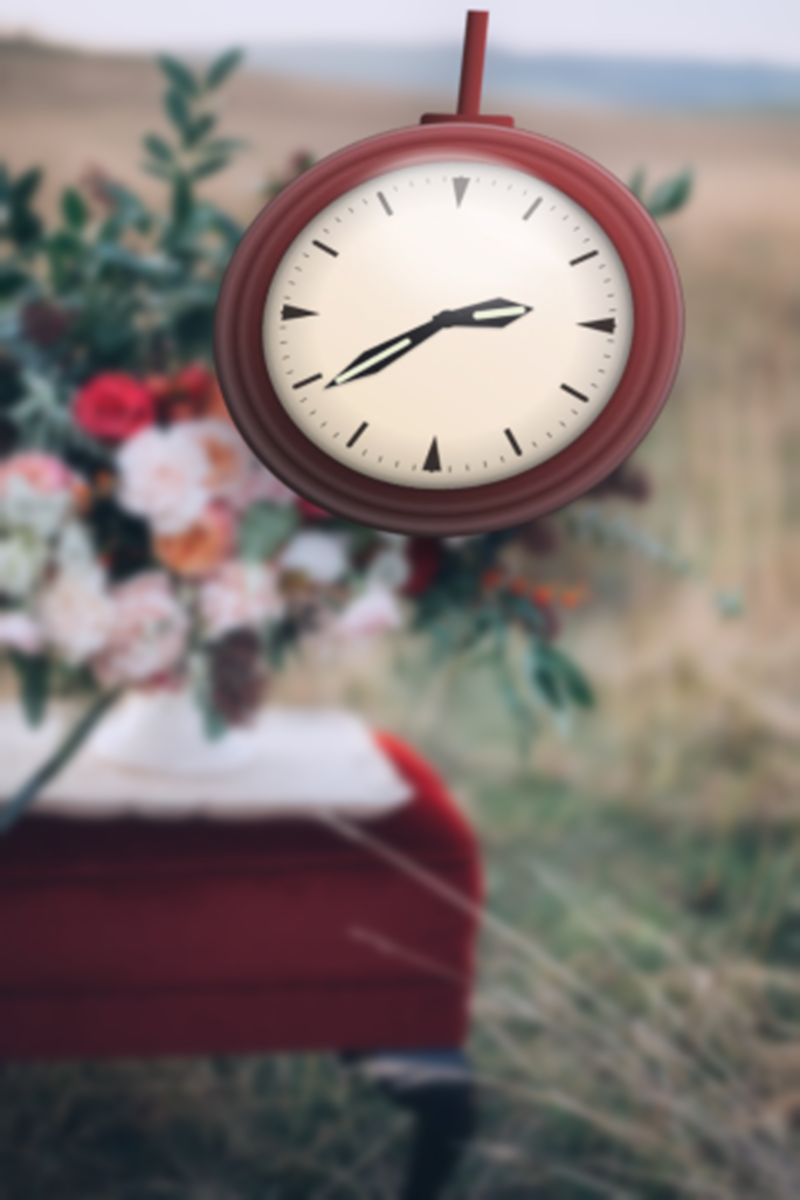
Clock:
2 h 39 min
